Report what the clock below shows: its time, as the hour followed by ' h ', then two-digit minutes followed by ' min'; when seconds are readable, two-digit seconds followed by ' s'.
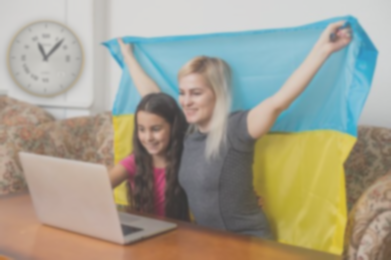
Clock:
11 h 07 min
